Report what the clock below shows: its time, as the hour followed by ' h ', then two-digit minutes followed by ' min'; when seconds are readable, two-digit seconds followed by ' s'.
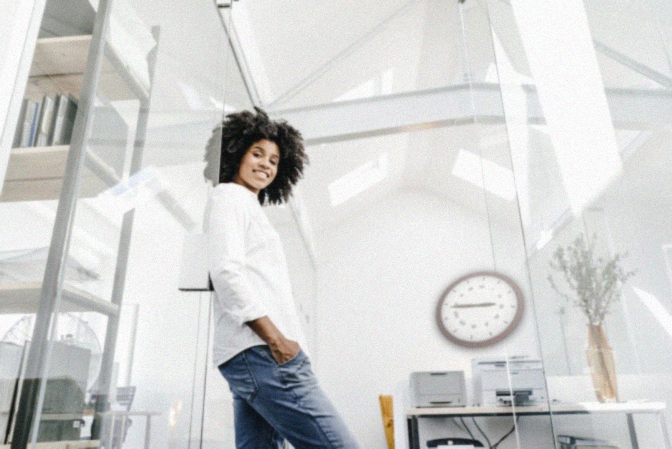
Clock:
2 h 44 min
